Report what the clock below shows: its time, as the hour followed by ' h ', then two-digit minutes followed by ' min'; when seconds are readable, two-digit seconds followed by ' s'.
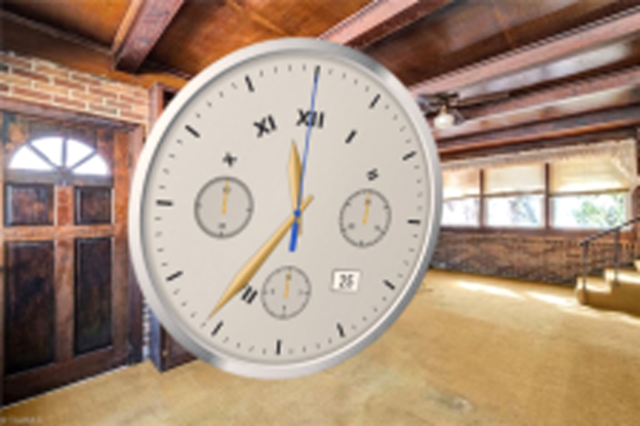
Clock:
11 h 36 min
